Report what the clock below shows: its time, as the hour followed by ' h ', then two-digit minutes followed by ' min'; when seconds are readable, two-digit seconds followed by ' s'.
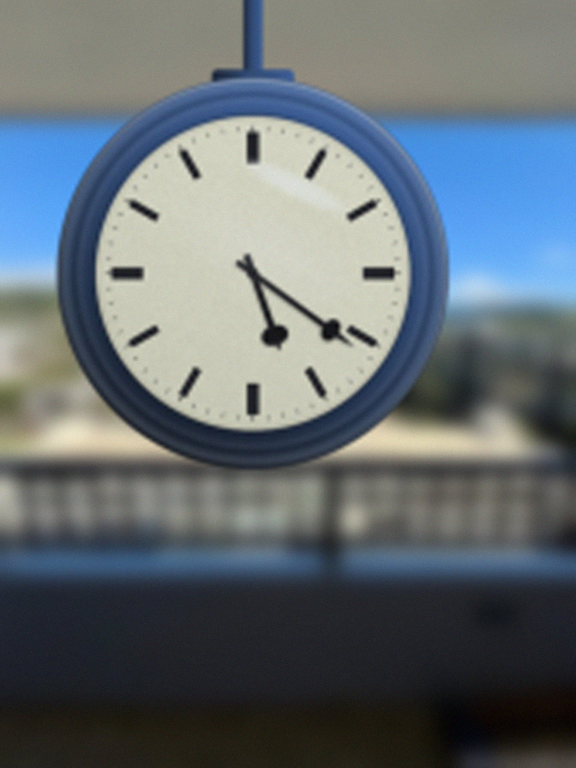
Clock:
5 h 21 min
